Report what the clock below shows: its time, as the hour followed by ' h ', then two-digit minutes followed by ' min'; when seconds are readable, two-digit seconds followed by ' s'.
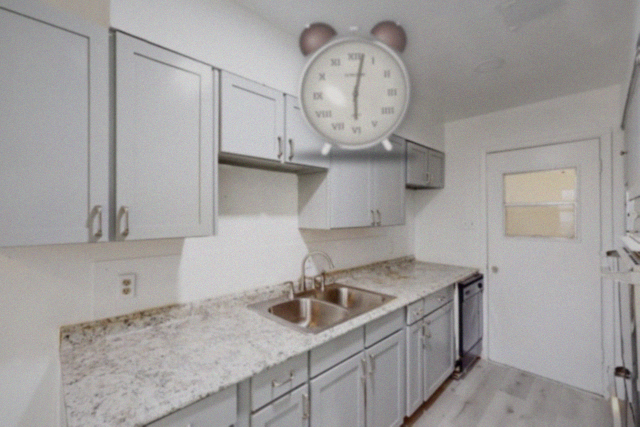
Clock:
6 h 02 min
